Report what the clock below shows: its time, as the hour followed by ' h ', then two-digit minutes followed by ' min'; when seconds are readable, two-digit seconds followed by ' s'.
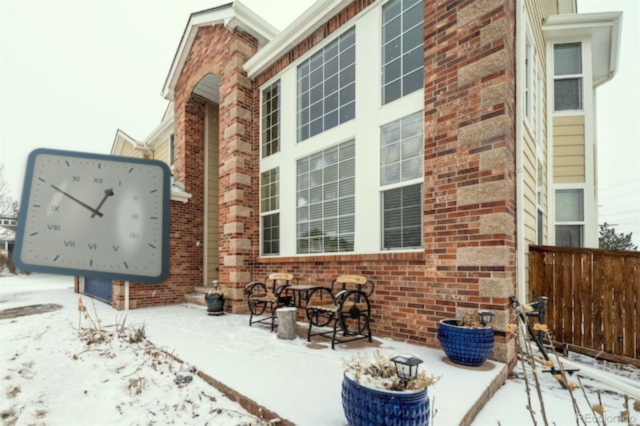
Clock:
12 h 50 min
